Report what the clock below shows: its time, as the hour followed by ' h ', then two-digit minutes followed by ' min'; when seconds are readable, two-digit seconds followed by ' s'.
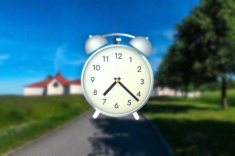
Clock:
7 h 22 min
